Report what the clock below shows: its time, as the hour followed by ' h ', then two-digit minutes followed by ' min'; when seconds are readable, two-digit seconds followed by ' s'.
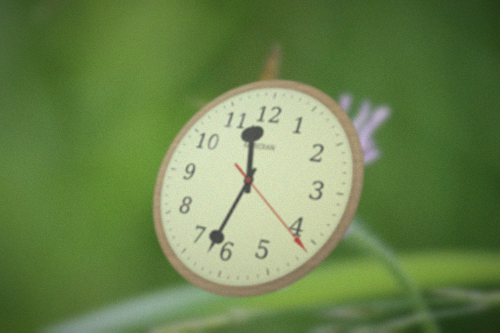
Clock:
11 h 32 min 21 s
